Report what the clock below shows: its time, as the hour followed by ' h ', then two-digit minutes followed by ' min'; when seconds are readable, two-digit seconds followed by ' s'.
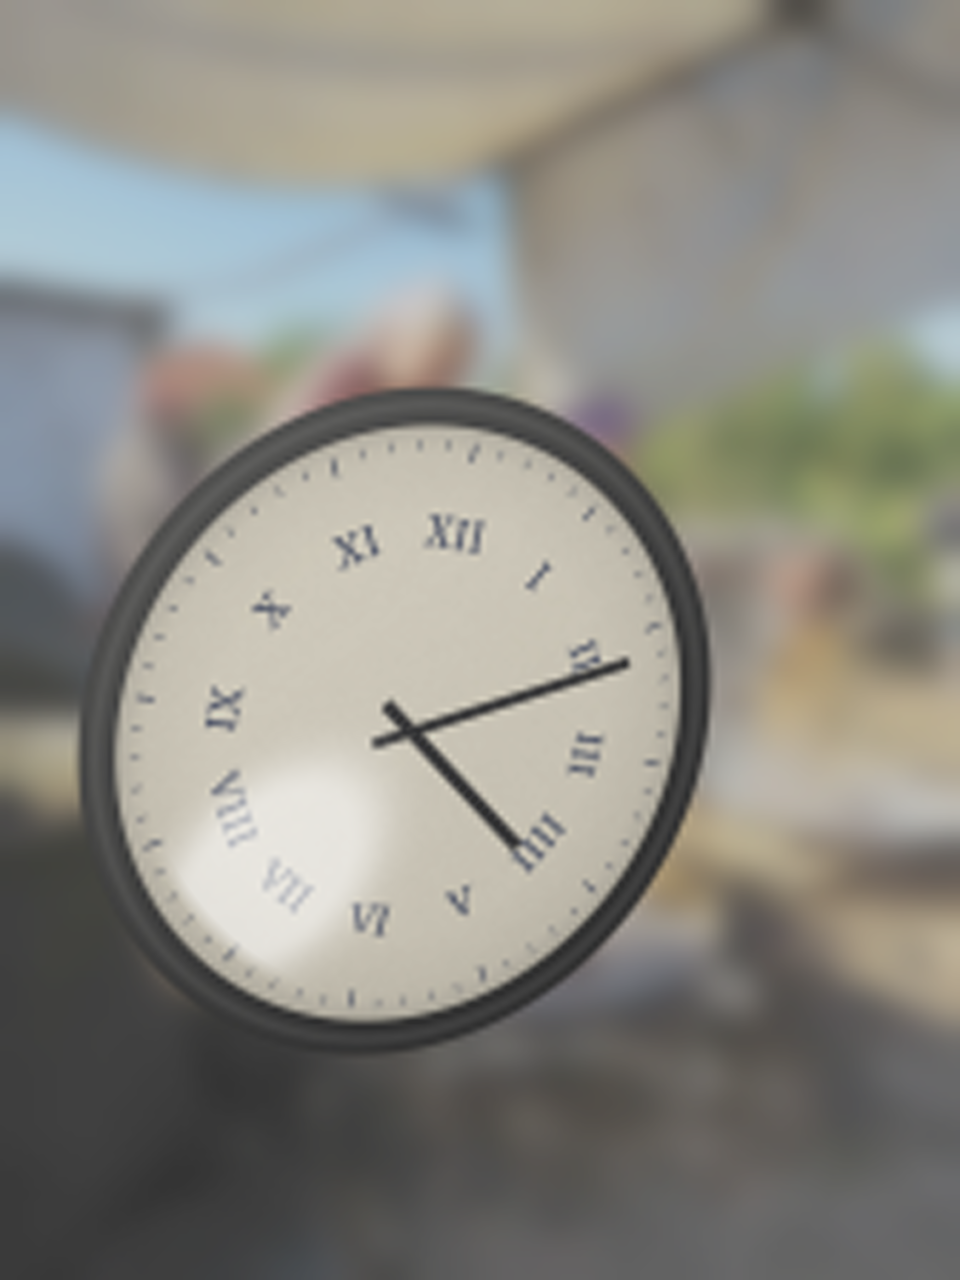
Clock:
4 h 11 min
